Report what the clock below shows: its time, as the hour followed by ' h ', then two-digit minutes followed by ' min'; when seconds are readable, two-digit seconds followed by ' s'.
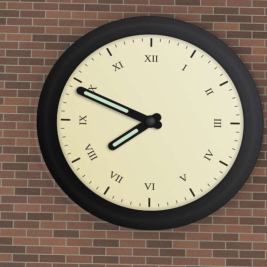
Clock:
7 h 49 min
